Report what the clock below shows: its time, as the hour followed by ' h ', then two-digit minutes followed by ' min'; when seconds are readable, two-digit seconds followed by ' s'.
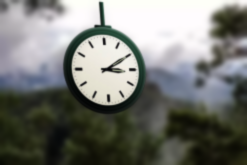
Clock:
3 h 10 min
